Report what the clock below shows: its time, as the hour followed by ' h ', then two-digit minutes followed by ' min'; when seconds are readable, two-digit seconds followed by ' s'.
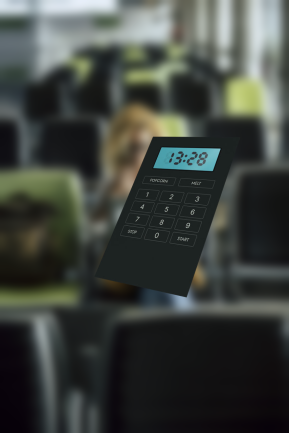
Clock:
13 h 28 min
